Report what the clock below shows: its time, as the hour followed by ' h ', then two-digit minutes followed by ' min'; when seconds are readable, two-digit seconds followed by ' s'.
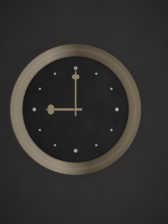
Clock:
9 h 00 min
